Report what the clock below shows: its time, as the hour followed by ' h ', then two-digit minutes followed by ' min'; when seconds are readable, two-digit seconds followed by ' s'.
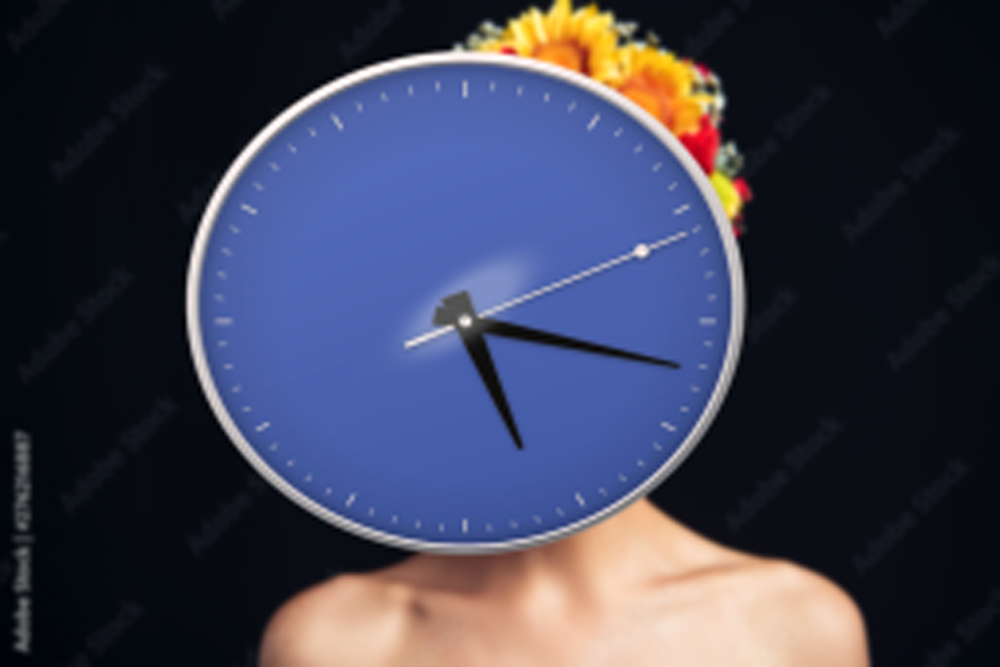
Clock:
5 h 17 min 11 s
